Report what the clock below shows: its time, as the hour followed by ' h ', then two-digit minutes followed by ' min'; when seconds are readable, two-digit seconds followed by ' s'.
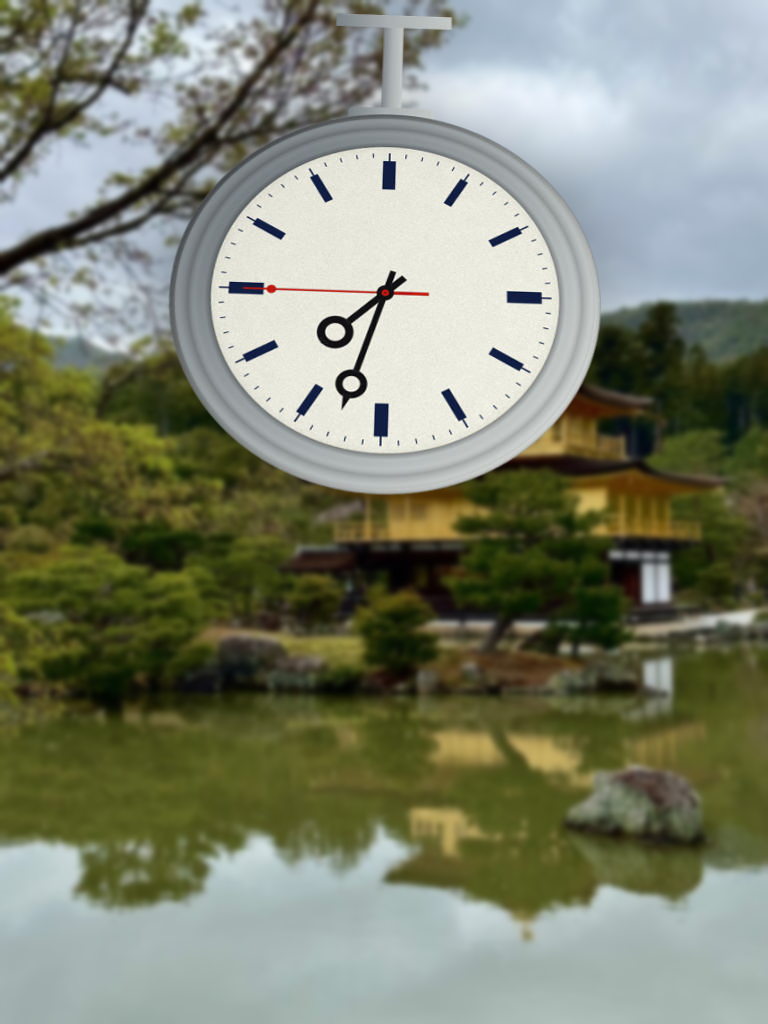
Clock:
7 h 32 min 45 s
